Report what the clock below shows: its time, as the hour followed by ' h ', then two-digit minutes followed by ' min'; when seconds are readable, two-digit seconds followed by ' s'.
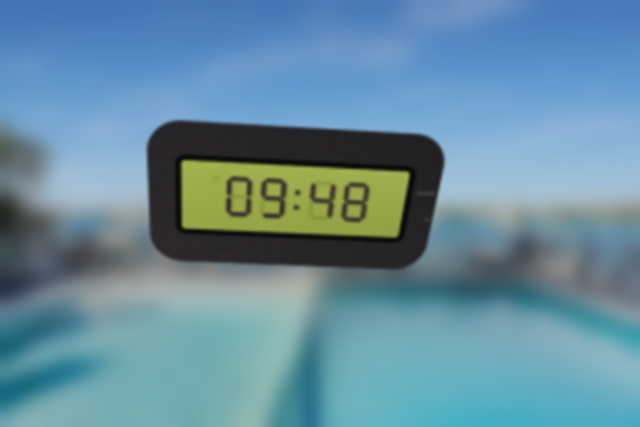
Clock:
9 h 48 min
